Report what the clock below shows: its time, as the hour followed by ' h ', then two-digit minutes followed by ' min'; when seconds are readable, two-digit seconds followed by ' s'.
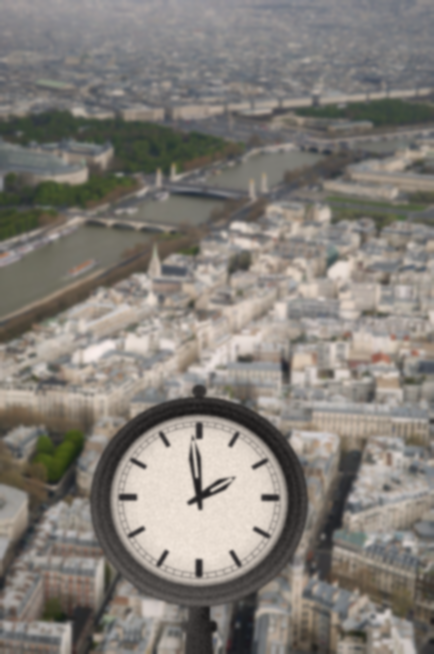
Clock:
1 h 59 min
